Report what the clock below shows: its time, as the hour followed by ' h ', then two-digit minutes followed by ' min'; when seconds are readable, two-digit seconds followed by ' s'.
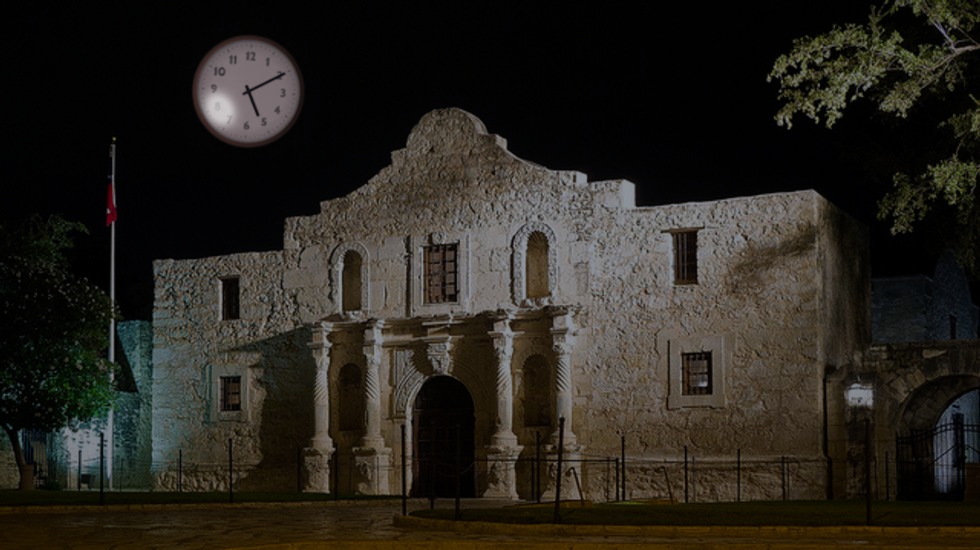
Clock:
5 h 10 min
